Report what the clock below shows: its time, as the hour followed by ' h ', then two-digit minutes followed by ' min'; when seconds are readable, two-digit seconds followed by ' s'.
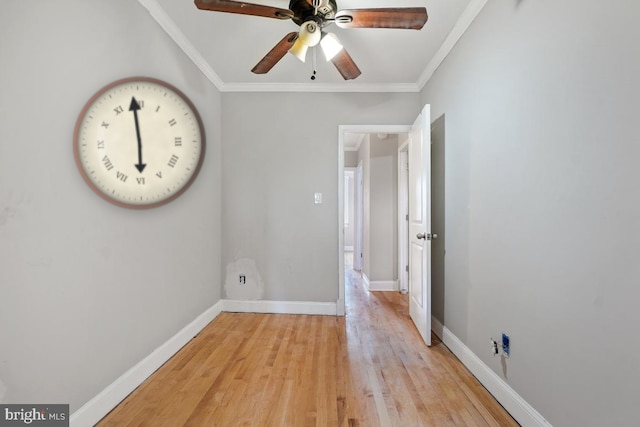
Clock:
5 h 59 min
